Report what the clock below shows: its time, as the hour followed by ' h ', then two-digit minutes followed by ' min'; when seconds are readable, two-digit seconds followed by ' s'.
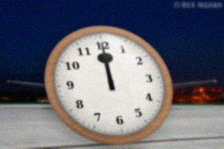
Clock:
12 h 00 min
